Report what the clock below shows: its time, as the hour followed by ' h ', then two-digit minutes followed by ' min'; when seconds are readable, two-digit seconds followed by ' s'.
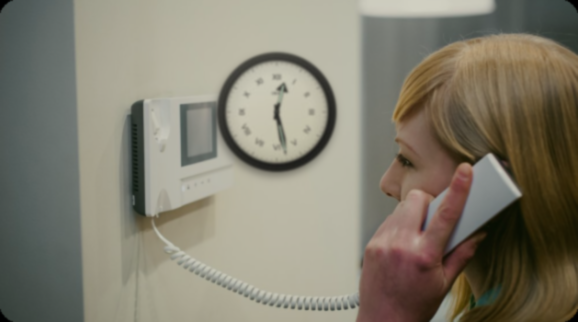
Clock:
12 h 28 min
